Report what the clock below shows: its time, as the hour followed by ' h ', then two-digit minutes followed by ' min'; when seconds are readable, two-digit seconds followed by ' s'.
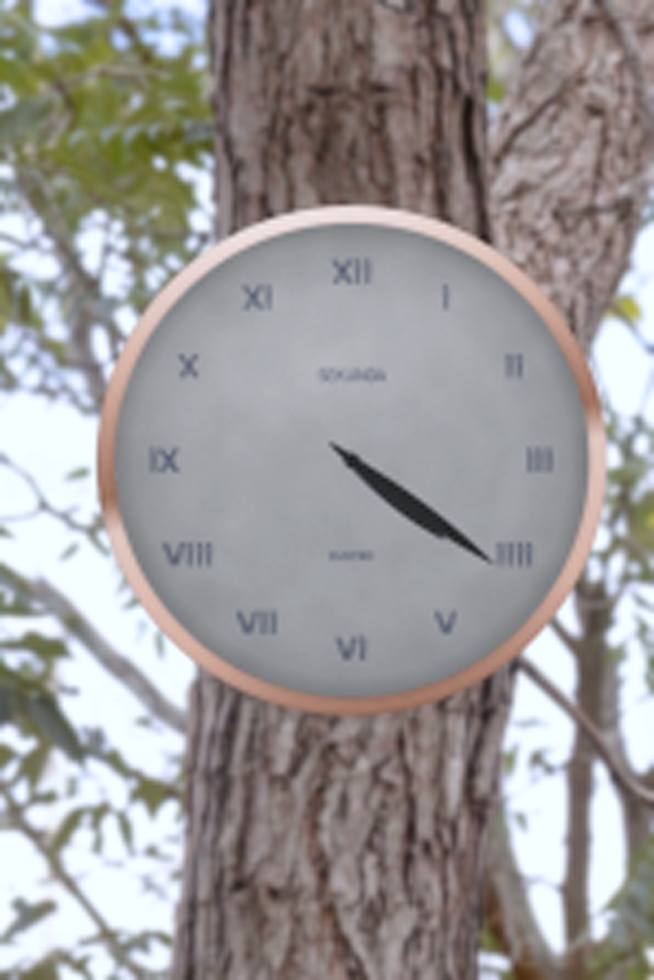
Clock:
4 h 21 min
